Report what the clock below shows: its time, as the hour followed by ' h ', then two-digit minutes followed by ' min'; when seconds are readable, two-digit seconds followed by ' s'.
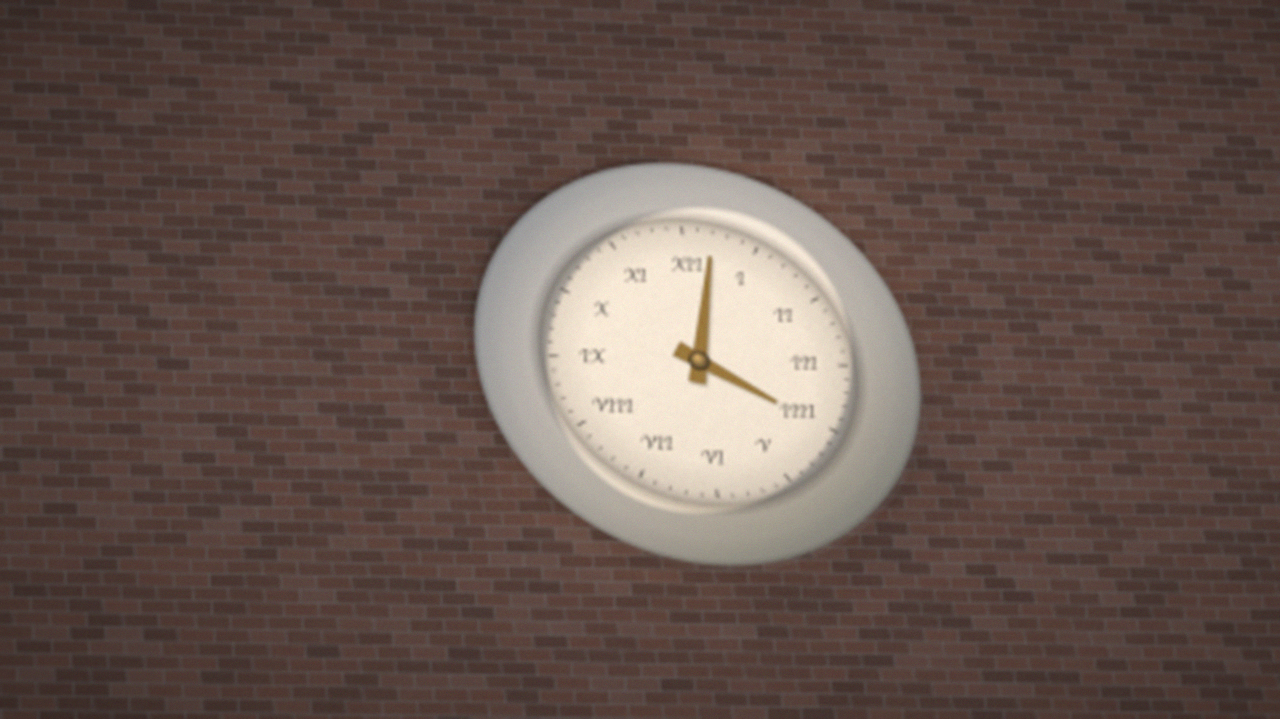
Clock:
4 h 02 min
